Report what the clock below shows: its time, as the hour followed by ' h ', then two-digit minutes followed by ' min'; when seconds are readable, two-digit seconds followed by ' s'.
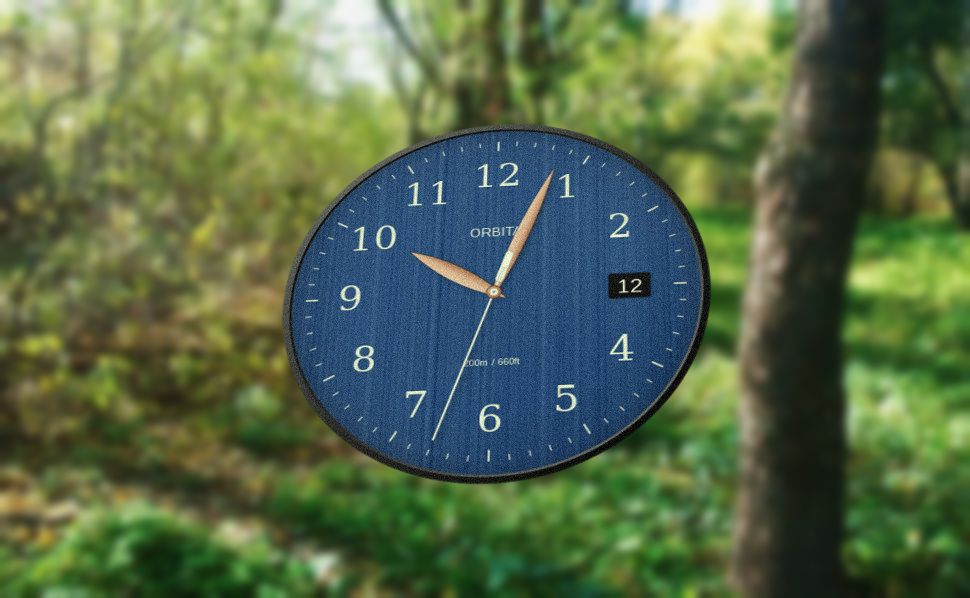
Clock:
10 h 03 min 33 s
